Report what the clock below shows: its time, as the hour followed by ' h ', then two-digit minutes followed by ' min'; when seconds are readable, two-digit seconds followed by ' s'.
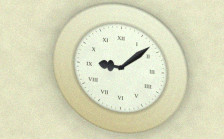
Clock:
9 h 08 min
